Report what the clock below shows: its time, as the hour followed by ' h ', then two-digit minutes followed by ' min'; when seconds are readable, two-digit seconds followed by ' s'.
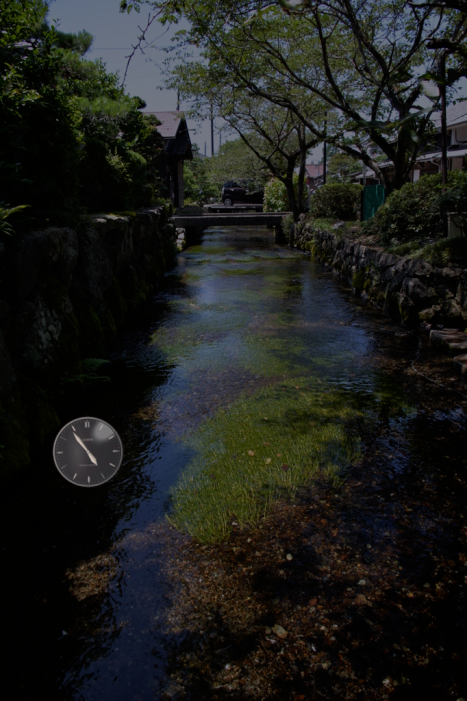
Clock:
4 h 54 min
